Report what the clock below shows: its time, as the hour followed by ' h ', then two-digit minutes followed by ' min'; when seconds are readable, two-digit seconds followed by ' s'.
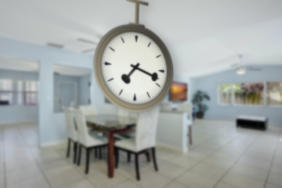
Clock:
7 h 18 min
